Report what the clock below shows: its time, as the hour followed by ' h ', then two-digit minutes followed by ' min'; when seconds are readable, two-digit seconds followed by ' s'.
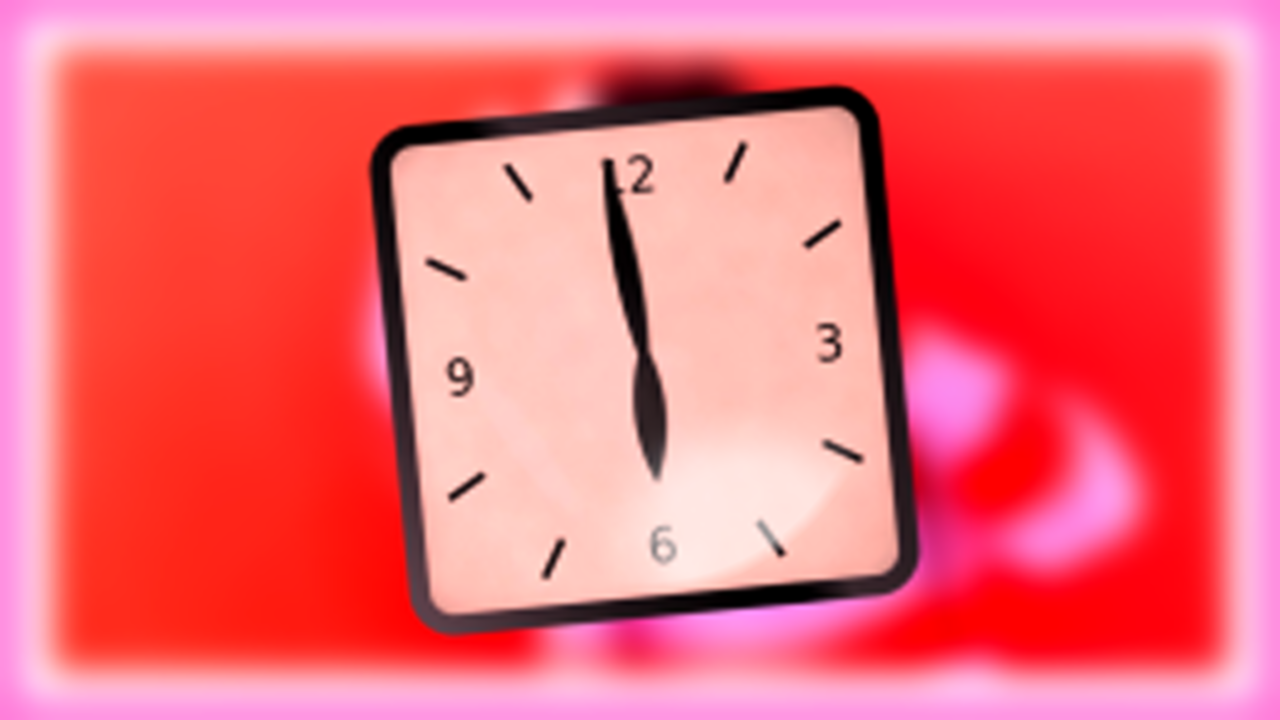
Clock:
5 h 59 min
